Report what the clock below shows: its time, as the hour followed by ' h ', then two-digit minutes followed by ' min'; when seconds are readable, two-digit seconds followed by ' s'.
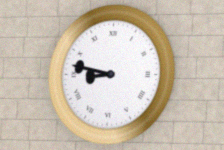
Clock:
8 h 47 min
